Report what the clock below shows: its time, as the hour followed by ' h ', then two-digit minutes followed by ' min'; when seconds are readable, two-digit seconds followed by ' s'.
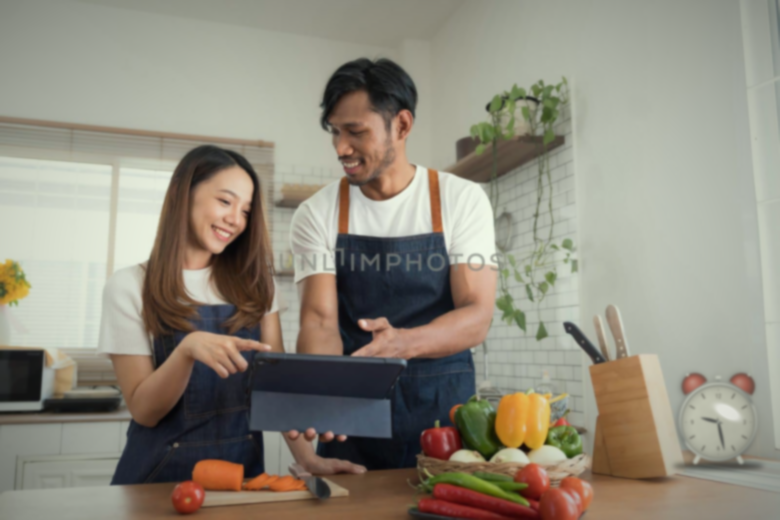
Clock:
9 h 28 min
